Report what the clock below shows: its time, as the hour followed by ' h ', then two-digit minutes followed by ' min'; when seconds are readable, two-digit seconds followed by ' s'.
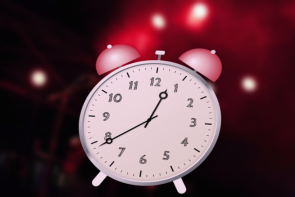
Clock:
12 h 39 min
